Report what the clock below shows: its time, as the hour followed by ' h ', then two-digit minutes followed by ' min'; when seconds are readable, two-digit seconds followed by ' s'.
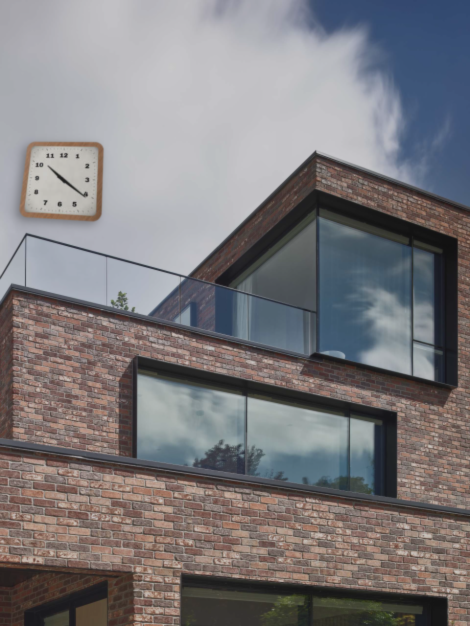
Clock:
10 h 21 min
